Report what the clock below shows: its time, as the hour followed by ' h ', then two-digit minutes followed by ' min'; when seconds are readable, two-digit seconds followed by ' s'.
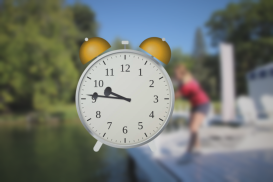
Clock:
9 h 46 min
